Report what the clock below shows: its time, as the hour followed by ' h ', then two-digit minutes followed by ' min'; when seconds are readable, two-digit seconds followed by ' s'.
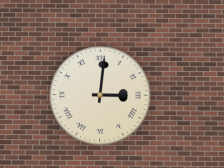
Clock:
3 h 01 min
